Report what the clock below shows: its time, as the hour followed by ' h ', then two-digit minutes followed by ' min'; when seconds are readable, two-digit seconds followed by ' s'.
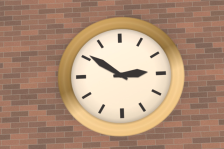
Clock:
2 h 51 min
